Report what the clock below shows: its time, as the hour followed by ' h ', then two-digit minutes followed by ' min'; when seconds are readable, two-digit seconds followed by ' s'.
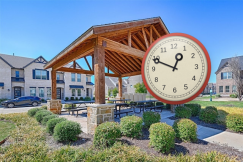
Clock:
12 h 49 min
